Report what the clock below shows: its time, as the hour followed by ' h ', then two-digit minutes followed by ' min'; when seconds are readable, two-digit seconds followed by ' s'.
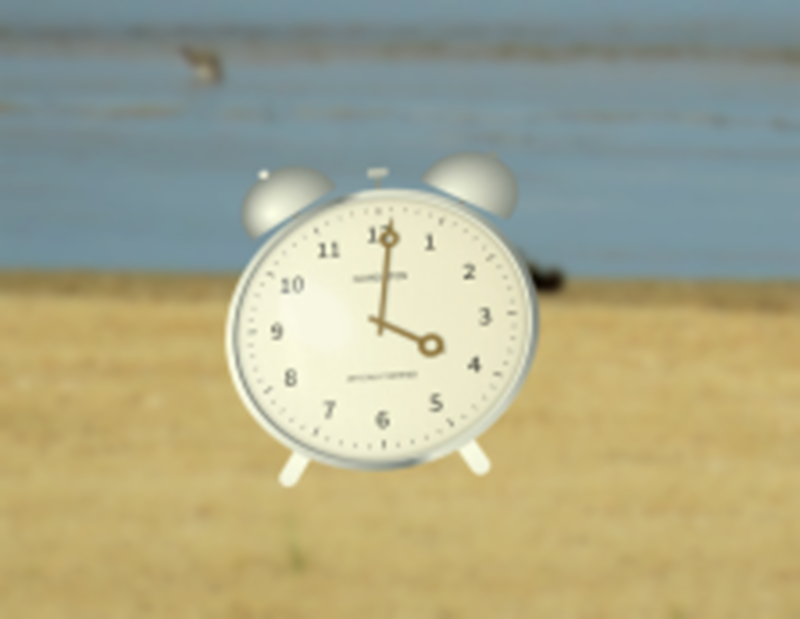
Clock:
4 h 01 min
